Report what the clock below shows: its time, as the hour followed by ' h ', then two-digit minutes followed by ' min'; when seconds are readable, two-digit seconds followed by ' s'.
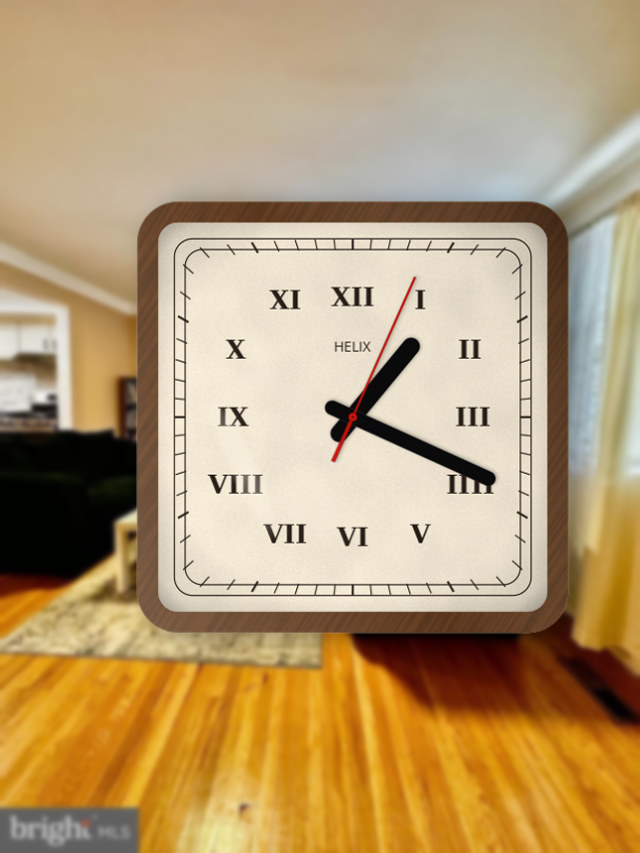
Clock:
1 h 19 min 04 s
